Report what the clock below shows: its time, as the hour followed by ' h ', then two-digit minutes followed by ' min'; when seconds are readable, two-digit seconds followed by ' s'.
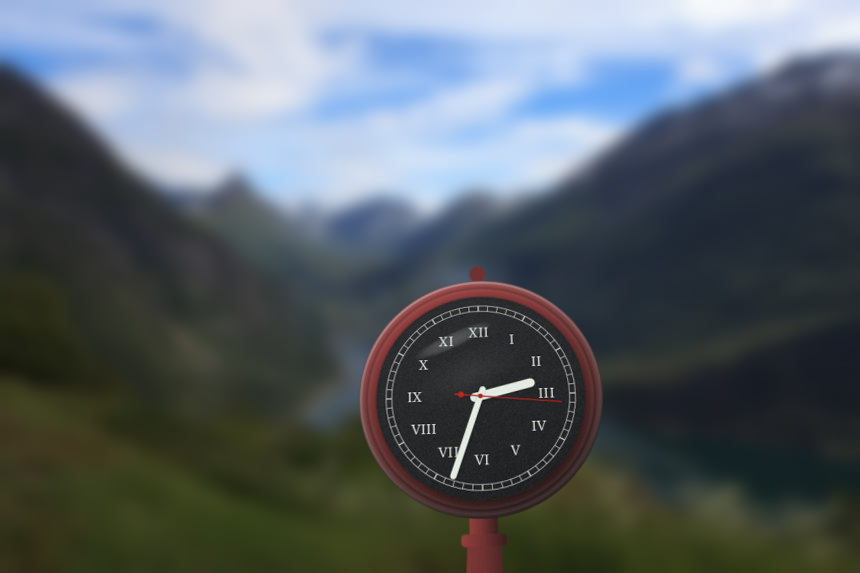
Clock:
2 h 33 min 16 s
